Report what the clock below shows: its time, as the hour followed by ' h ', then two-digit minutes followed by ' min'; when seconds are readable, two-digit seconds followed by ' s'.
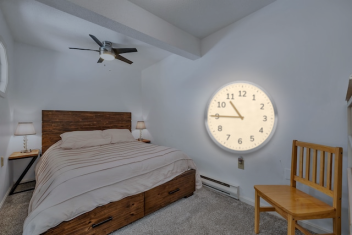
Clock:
10 h 45 min
